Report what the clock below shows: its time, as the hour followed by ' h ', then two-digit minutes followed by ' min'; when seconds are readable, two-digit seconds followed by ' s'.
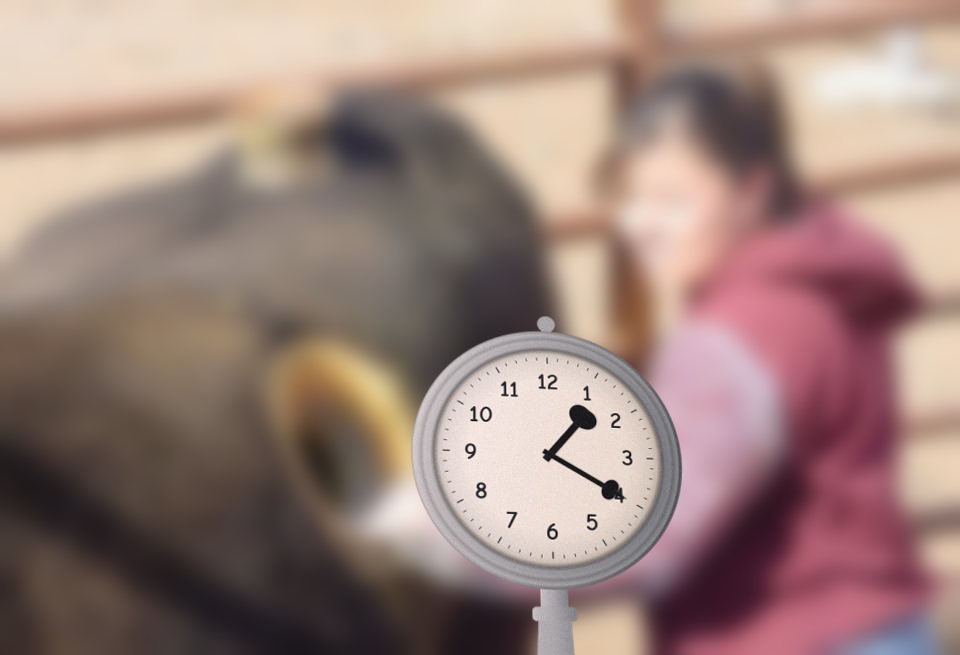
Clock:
1 h 20 min
